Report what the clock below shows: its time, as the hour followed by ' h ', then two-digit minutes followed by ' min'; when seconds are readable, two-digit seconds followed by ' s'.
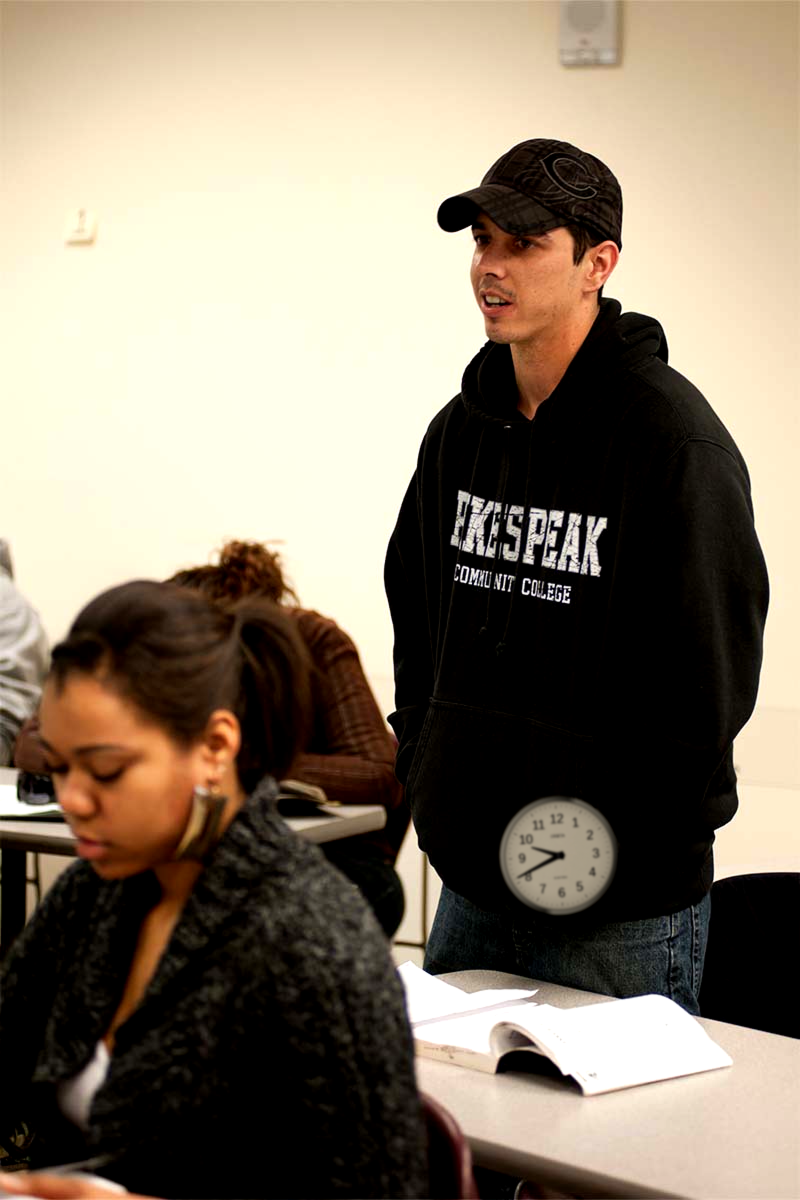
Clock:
9 h 41 min
